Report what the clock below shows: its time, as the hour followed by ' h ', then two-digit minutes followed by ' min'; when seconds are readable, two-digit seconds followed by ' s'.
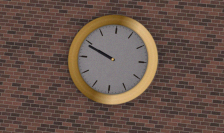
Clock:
9 h 49 min
